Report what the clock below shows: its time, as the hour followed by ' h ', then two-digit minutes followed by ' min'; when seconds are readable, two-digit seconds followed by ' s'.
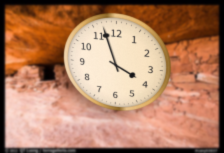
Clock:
3 h 57 min
